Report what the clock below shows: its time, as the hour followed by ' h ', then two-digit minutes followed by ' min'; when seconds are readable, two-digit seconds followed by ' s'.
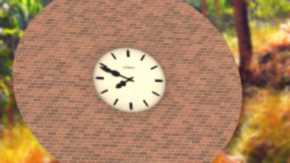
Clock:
7 h 49 min
